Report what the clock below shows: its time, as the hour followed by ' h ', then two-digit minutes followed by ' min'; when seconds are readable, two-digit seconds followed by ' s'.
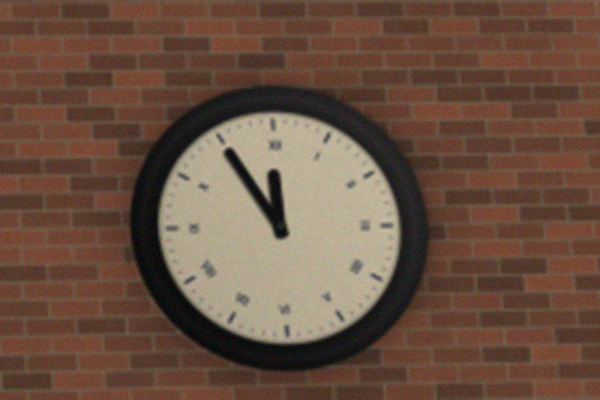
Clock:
11 h 55 min
